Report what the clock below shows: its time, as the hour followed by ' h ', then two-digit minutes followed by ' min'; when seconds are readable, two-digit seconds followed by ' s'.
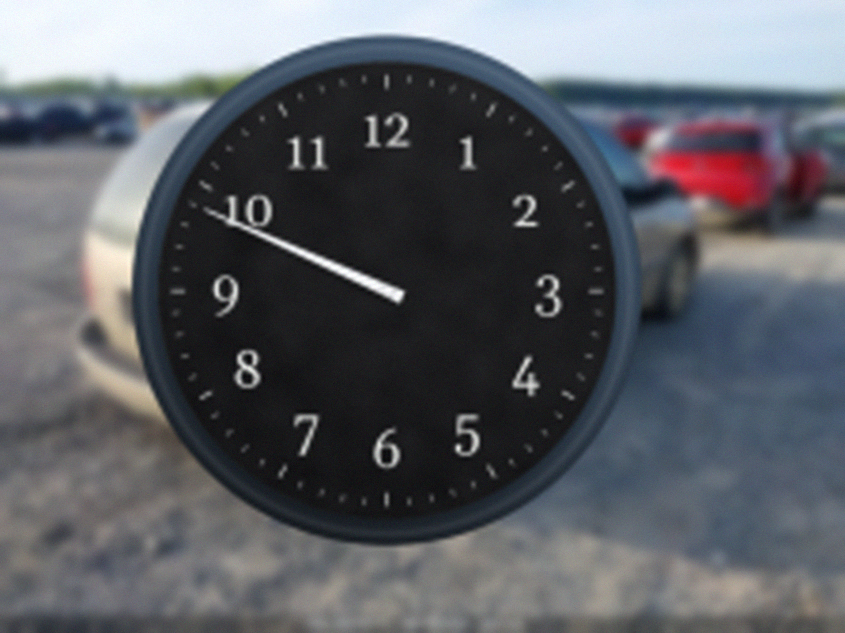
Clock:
9 h 49 min
